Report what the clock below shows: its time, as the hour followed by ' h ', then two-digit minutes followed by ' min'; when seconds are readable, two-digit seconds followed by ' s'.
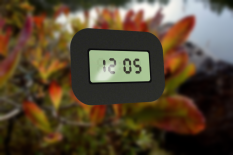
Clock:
12 h 05 min
